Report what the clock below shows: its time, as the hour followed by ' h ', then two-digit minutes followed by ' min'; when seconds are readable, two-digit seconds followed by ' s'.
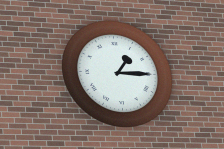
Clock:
1 h 15 min
